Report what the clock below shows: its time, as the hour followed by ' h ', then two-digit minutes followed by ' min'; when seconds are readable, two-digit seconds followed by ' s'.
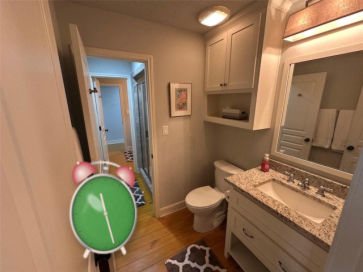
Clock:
11 h 27 min
